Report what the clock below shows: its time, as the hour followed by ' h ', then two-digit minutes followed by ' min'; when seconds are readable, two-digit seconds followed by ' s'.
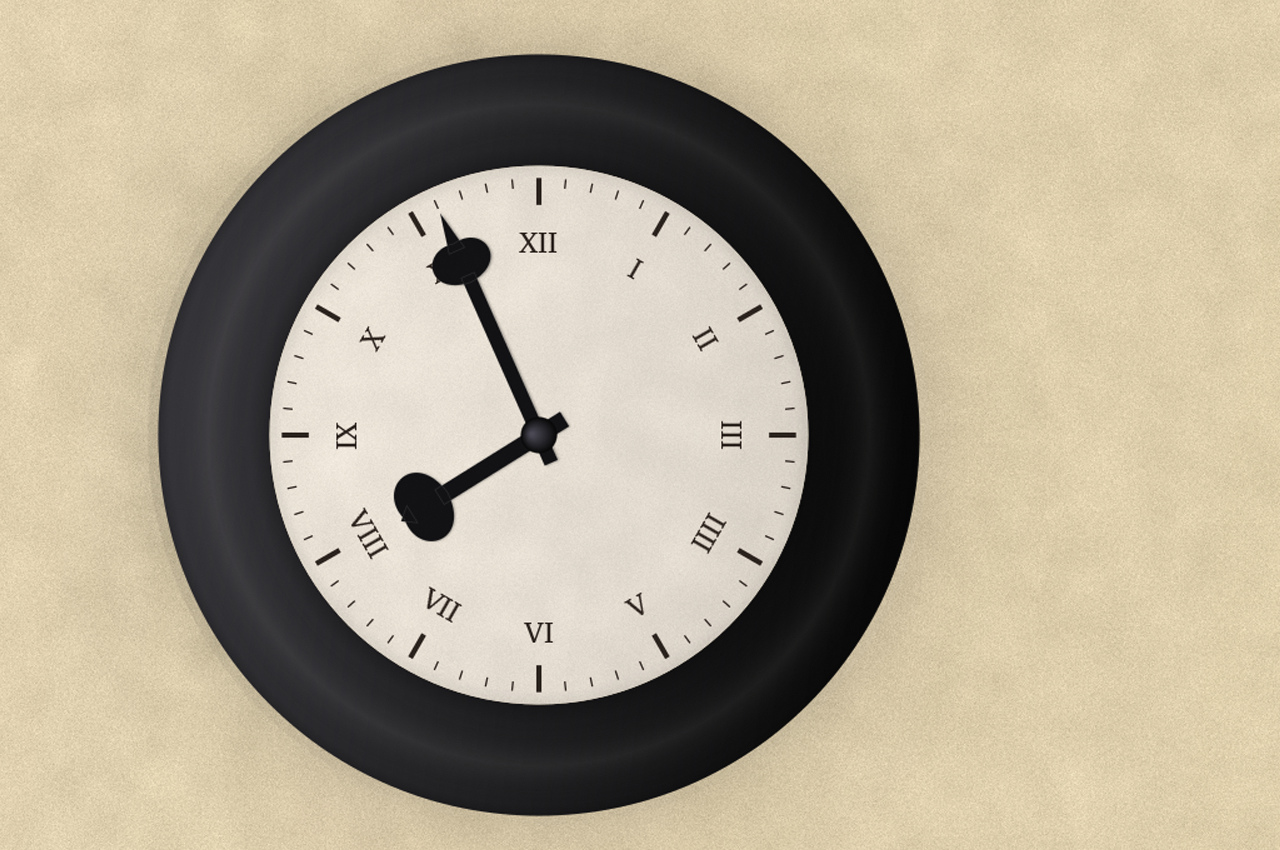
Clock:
7 h 56 min
